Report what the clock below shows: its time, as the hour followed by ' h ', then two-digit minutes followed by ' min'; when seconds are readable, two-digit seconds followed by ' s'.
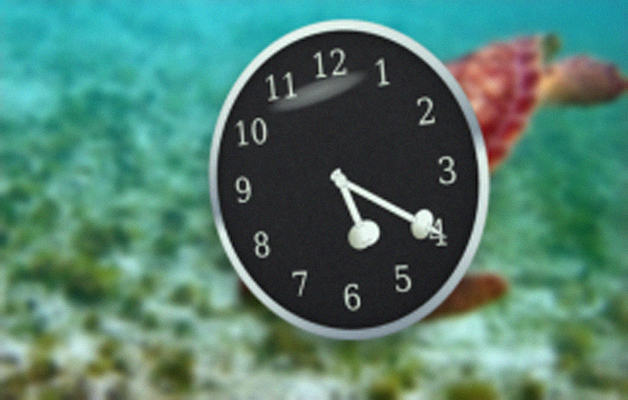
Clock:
5 h 20 min
